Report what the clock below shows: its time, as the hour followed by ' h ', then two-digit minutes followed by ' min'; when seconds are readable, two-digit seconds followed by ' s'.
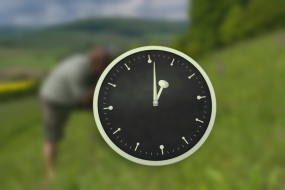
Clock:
1 h 01 min
